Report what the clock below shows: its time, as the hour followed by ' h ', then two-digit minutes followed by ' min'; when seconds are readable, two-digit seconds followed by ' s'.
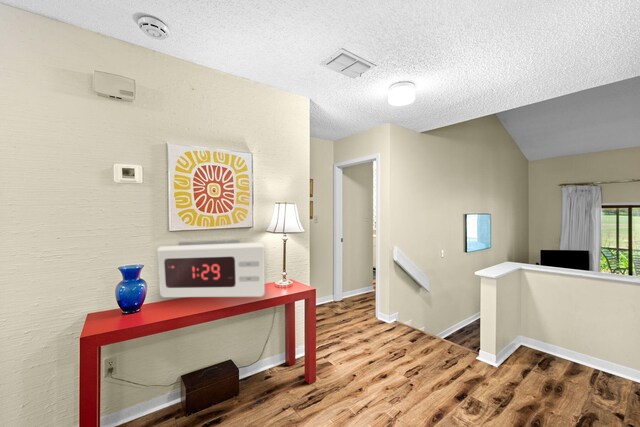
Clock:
1 h 29 min
